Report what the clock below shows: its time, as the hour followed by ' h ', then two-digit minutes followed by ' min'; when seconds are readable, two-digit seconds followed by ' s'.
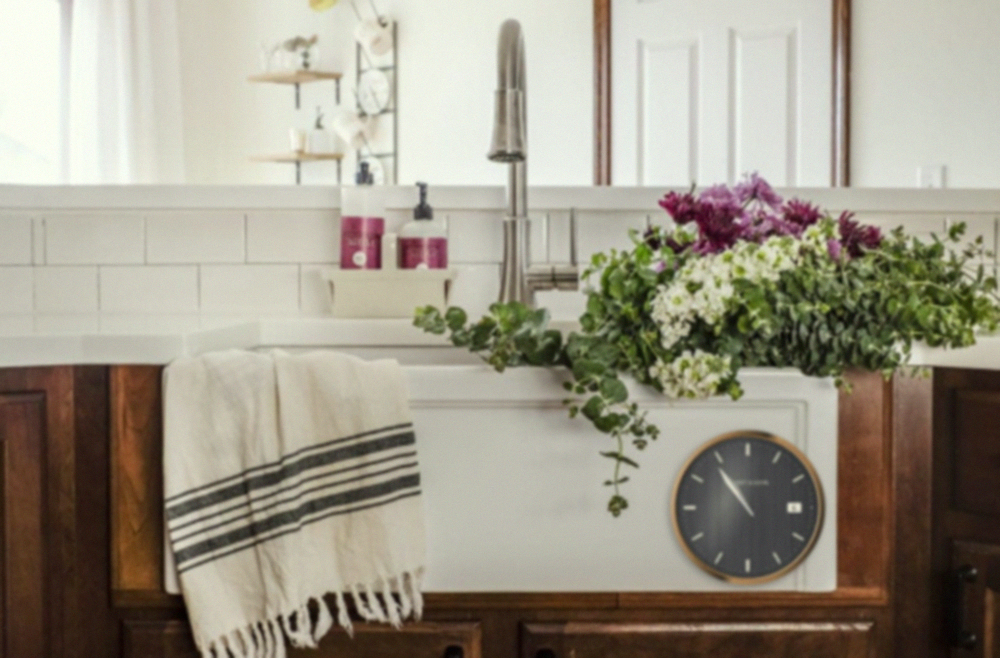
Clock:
10 h 54 min
